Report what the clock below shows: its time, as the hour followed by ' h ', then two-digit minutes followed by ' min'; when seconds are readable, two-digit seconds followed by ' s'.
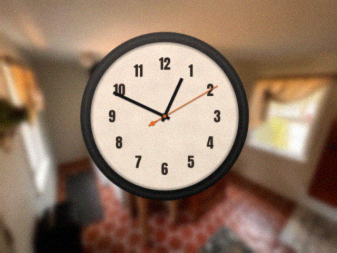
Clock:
12 h 49 min 10 s
